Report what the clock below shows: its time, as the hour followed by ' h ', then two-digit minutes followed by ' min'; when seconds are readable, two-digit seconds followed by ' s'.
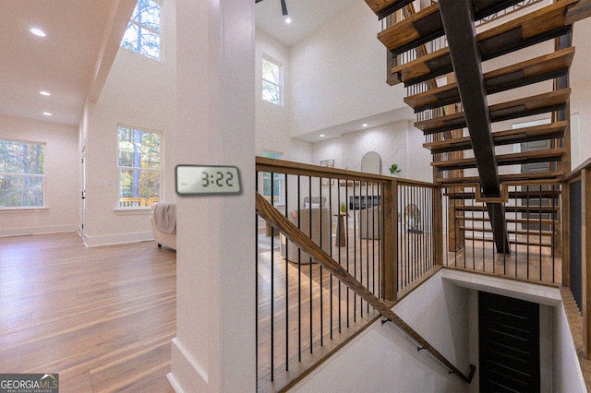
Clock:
3 h 22 min
